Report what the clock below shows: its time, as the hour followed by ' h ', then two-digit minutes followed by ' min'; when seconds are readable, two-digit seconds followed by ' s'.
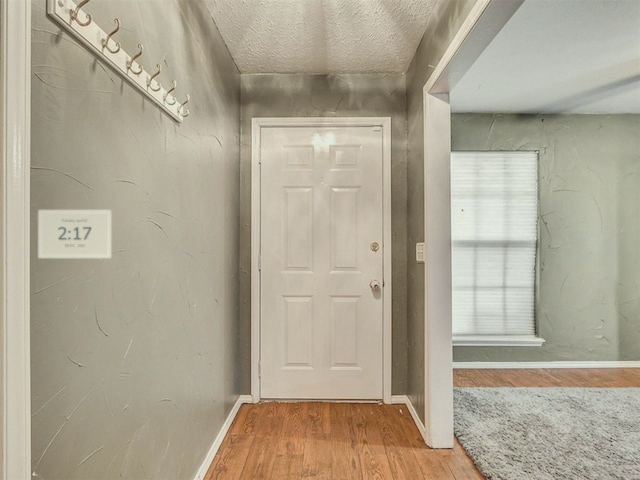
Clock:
2 h 17 min
